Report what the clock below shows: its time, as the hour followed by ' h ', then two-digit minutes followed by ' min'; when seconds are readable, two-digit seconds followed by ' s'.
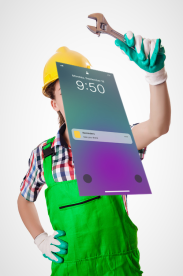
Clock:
9 h 50 min
